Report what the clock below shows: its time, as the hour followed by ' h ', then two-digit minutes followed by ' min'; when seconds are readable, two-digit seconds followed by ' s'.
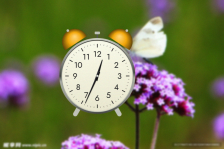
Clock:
12 h 34 min
